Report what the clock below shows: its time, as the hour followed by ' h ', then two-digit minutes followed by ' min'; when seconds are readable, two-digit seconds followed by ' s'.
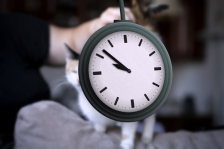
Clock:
9 h 52 min
